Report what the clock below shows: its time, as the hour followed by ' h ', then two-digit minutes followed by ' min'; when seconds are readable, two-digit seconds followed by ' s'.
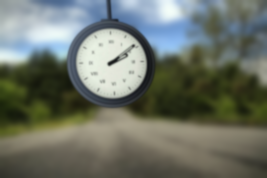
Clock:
2 h 09 min
